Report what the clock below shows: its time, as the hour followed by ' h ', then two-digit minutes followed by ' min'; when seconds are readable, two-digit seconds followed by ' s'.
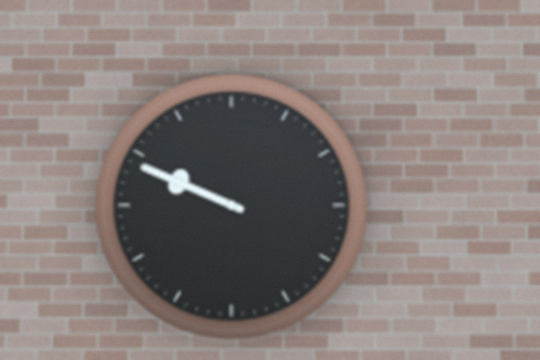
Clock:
9 h 49 min
